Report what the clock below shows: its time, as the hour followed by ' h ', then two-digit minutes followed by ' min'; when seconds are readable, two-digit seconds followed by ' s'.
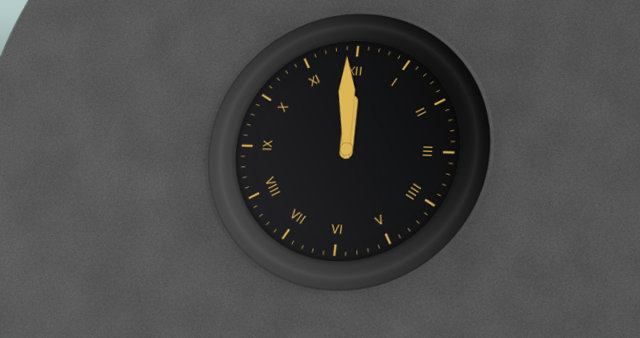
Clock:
11 h 59 min
